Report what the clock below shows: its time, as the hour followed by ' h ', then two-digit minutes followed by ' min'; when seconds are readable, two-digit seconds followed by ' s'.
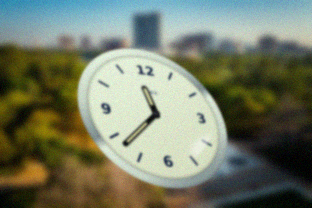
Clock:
11 h 38 min
